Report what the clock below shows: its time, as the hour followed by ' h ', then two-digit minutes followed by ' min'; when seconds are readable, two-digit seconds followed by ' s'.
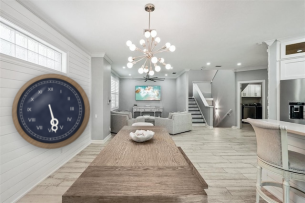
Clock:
5 h 28 min
